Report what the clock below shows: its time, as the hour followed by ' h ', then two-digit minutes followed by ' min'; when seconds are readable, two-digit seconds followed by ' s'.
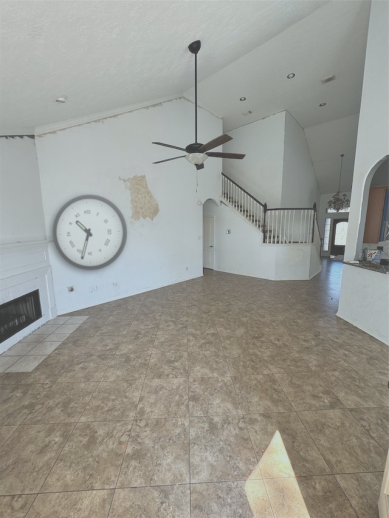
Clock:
10 h 33 min
